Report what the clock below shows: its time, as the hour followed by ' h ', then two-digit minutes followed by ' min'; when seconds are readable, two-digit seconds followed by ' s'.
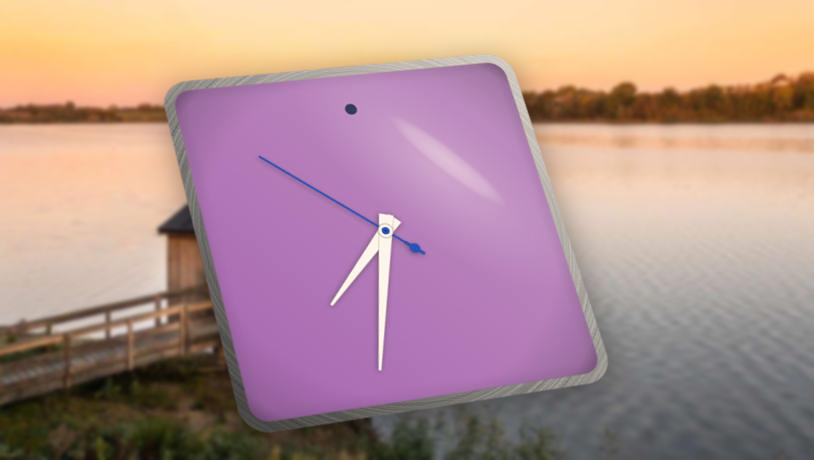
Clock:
7 h 32 min 52 s
